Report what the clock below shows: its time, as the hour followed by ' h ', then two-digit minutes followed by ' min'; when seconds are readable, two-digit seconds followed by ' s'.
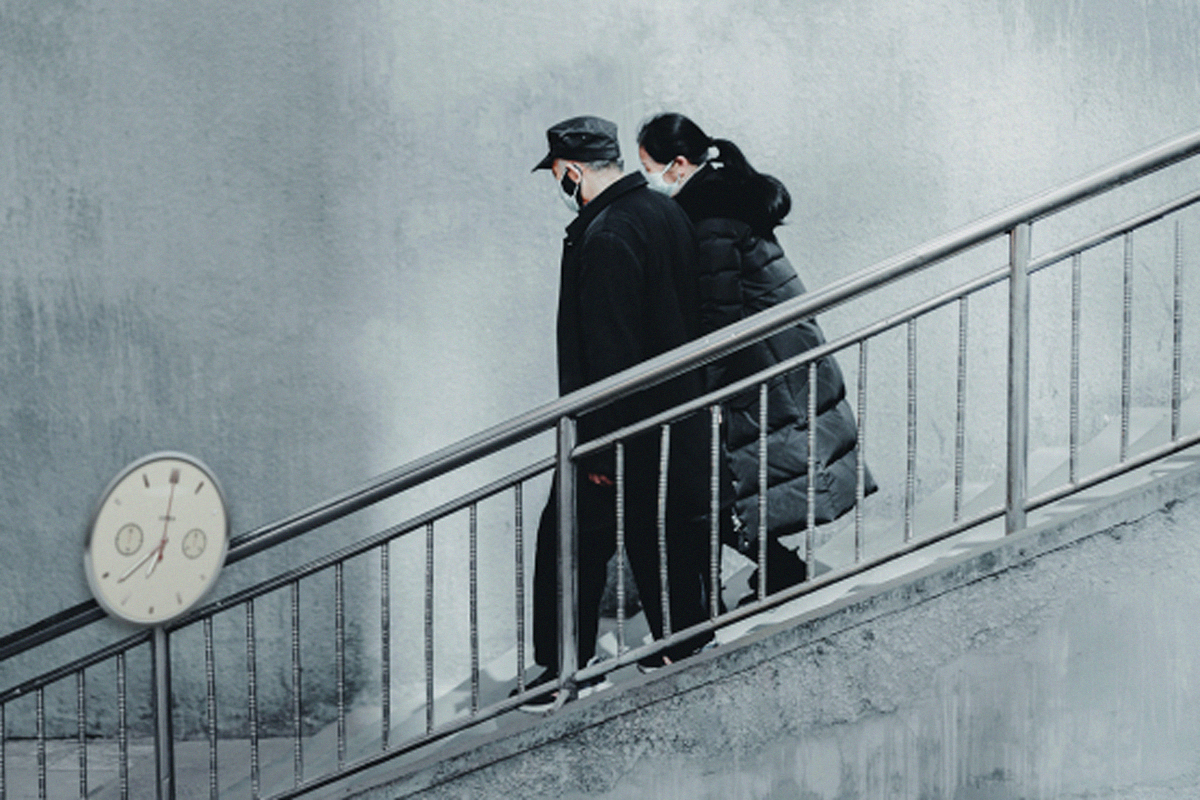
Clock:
6 h 38 min
